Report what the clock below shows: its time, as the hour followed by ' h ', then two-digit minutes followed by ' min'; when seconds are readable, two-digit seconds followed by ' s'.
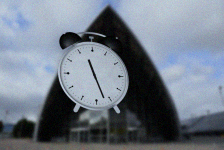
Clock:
11 h 27 min
